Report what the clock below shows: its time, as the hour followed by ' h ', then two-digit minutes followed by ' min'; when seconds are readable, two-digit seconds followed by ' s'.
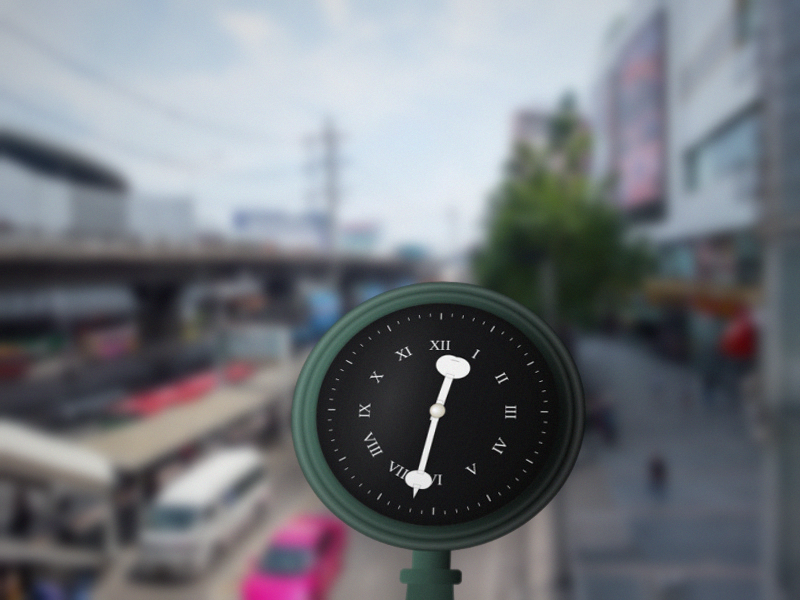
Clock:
12 h 32 min
